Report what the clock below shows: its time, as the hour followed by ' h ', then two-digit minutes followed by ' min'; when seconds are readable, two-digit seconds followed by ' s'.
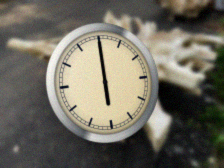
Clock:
6 h 00 min
